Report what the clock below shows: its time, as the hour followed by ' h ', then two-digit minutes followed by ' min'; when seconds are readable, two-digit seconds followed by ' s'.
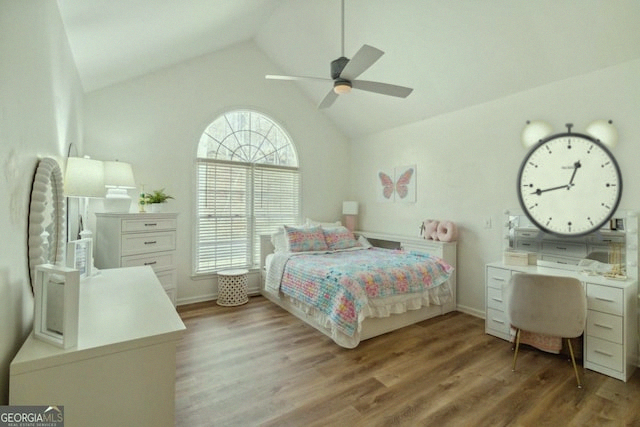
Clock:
12 h 43 min
